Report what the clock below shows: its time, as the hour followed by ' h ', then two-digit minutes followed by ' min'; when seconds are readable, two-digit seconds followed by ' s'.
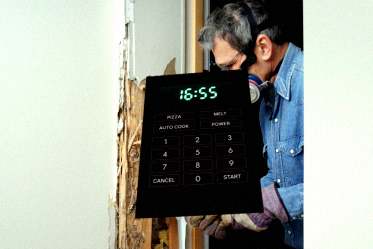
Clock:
16 h 55 min
